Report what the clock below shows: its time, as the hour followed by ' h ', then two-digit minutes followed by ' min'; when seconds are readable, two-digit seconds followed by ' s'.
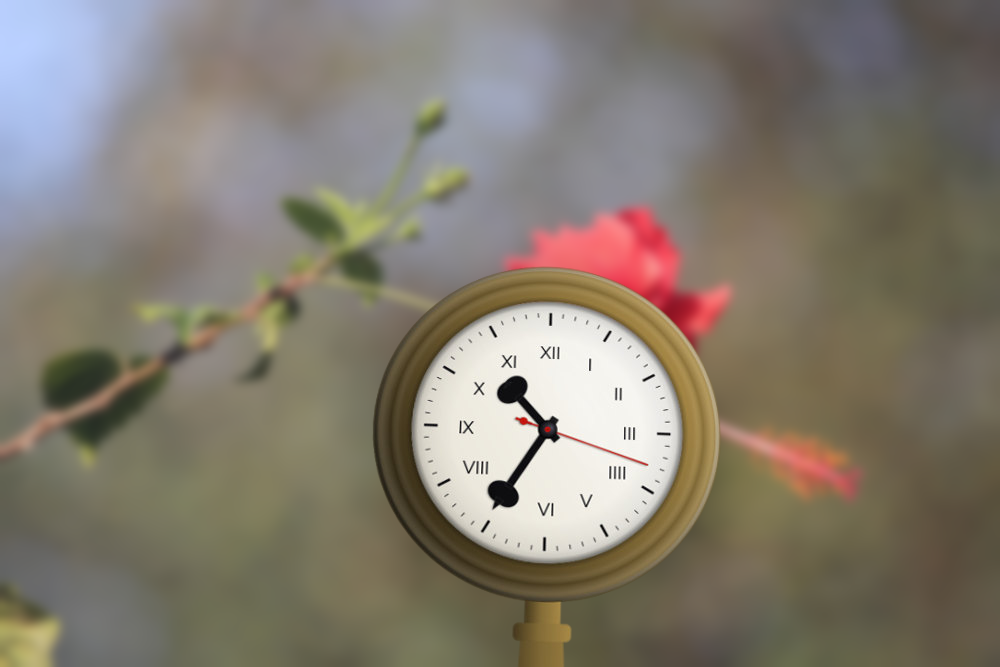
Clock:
10 h 35 min 18 s
